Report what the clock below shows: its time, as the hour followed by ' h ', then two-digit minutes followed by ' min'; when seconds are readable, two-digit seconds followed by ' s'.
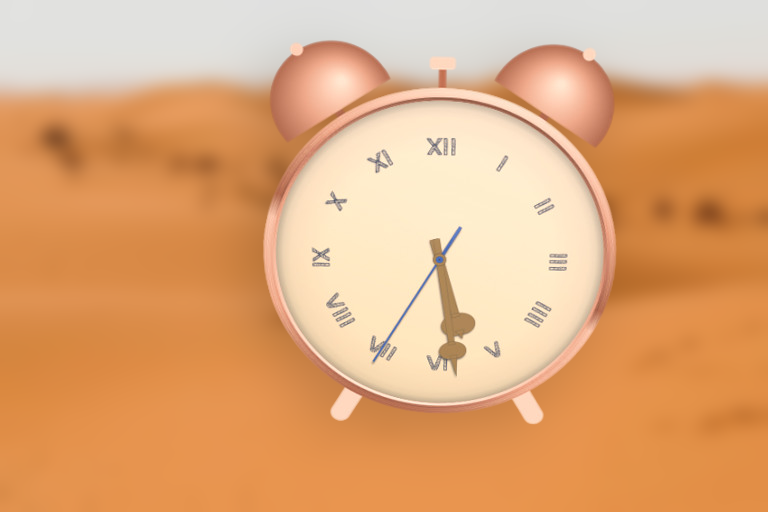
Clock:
5 h 28 min 35 s
